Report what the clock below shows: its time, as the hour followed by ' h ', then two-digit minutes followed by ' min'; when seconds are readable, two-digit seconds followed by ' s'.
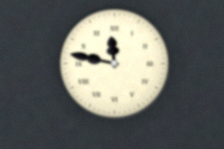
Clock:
11 h 47 min
